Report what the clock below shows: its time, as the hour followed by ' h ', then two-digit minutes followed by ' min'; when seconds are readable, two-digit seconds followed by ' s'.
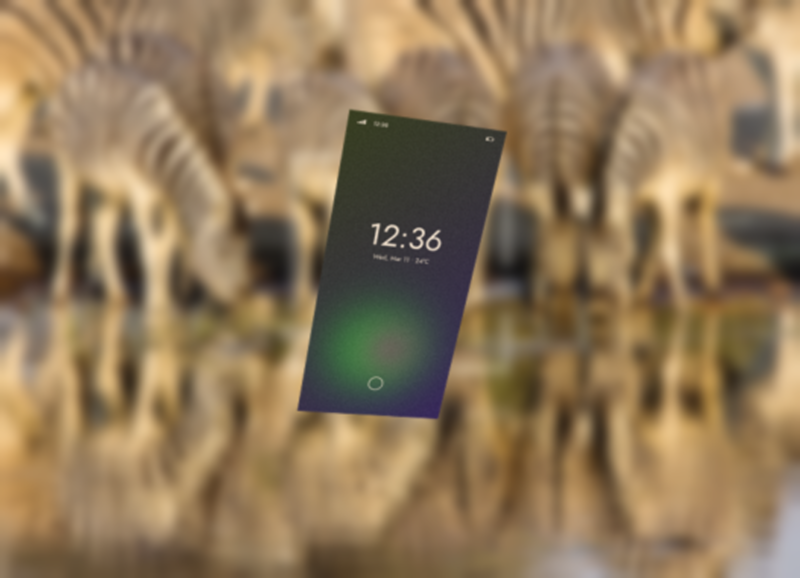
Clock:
12 h 36 min
